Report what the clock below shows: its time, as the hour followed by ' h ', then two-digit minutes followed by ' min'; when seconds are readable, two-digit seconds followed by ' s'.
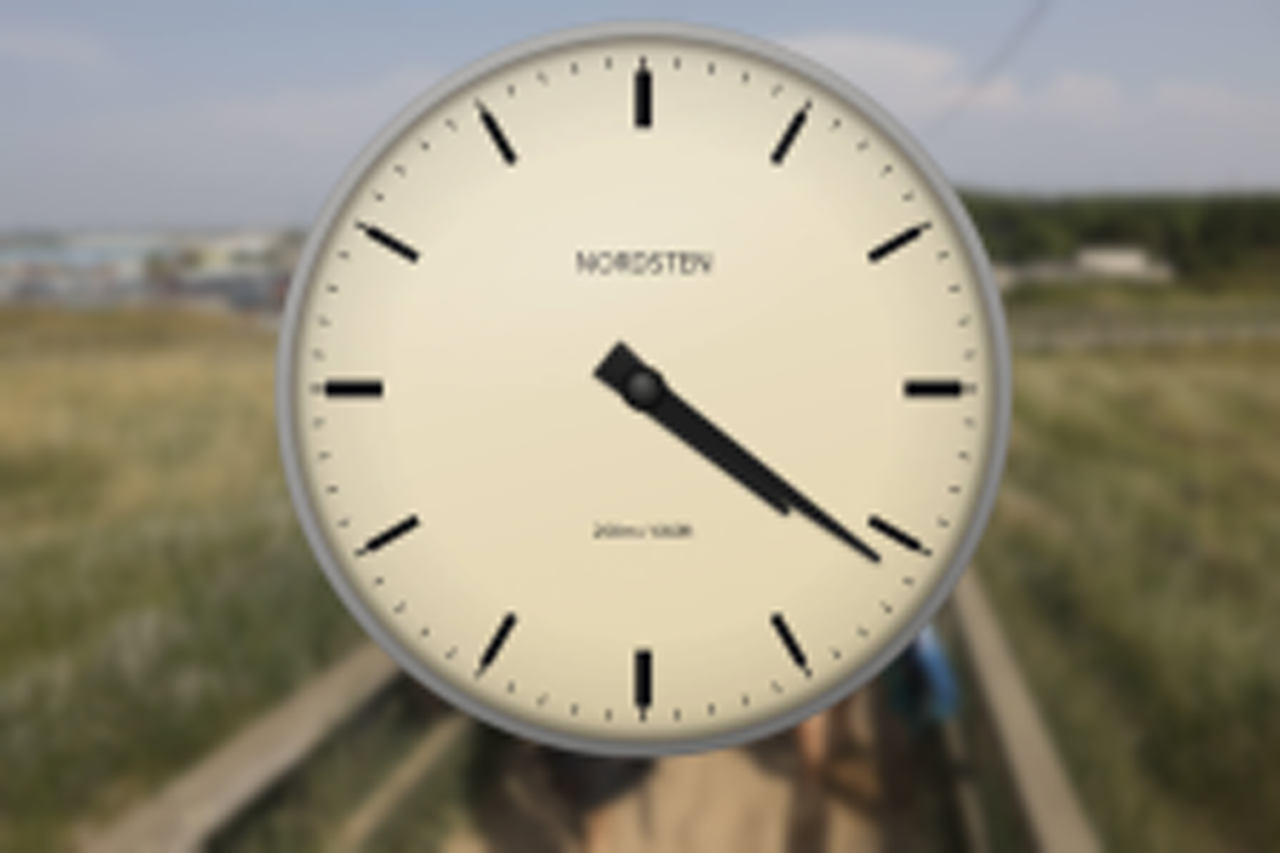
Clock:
4 h 21 min
